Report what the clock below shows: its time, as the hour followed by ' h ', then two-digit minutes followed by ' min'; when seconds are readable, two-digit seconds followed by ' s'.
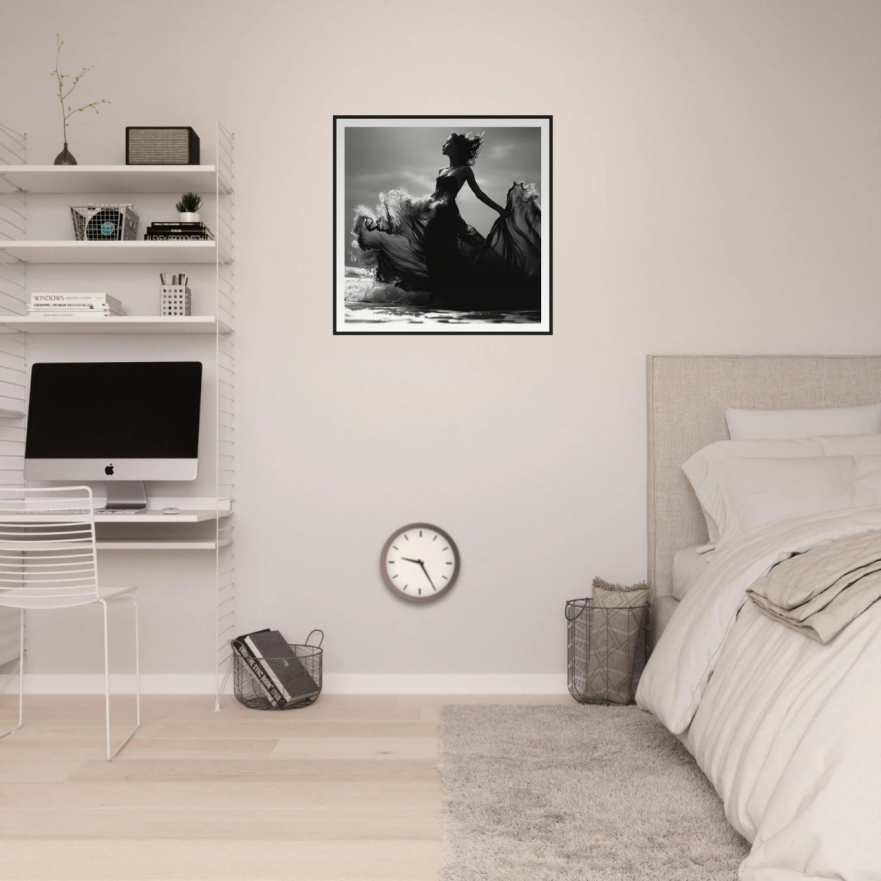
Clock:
9 h 25 min
